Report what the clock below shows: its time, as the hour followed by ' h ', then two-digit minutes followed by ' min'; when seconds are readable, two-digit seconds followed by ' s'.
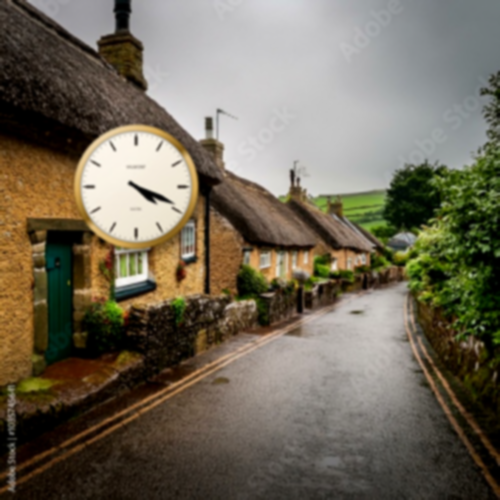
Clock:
4 h 19 min
